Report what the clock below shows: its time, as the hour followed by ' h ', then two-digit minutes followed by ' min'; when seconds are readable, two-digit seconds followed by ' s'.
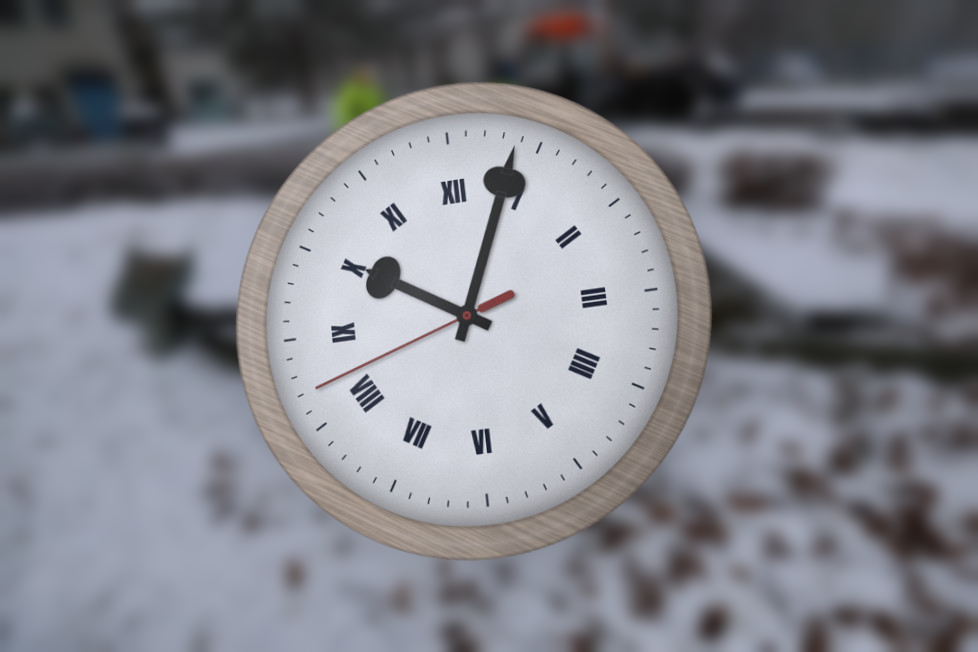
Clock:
10 h 03 min 42 s
